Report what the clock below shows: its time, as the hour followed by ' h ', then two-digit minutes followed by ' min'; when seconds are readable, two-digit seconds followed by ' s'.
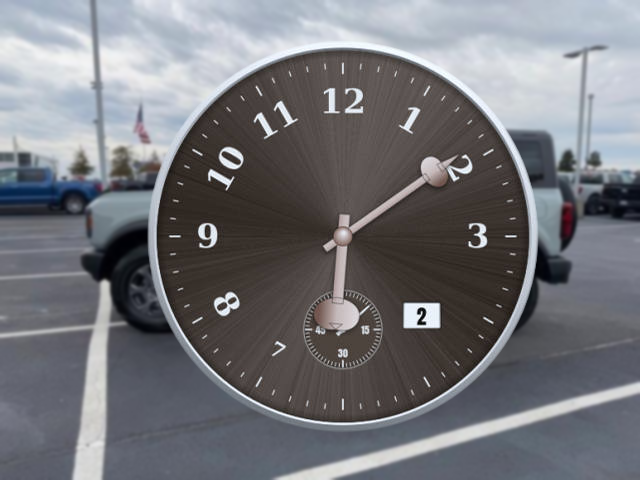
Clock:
6 h 09 min 08 s
